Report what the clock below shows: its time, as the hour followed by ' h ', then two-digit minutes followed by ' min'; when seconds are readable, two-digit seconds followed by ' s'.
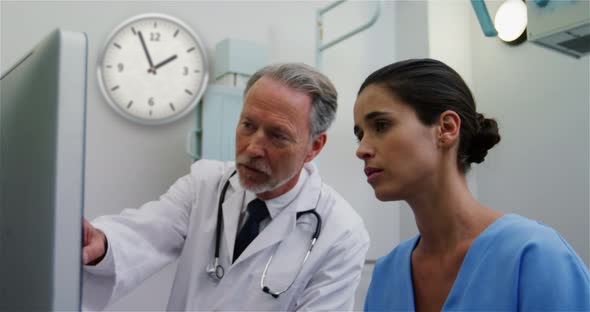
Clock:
1 h 56 min
